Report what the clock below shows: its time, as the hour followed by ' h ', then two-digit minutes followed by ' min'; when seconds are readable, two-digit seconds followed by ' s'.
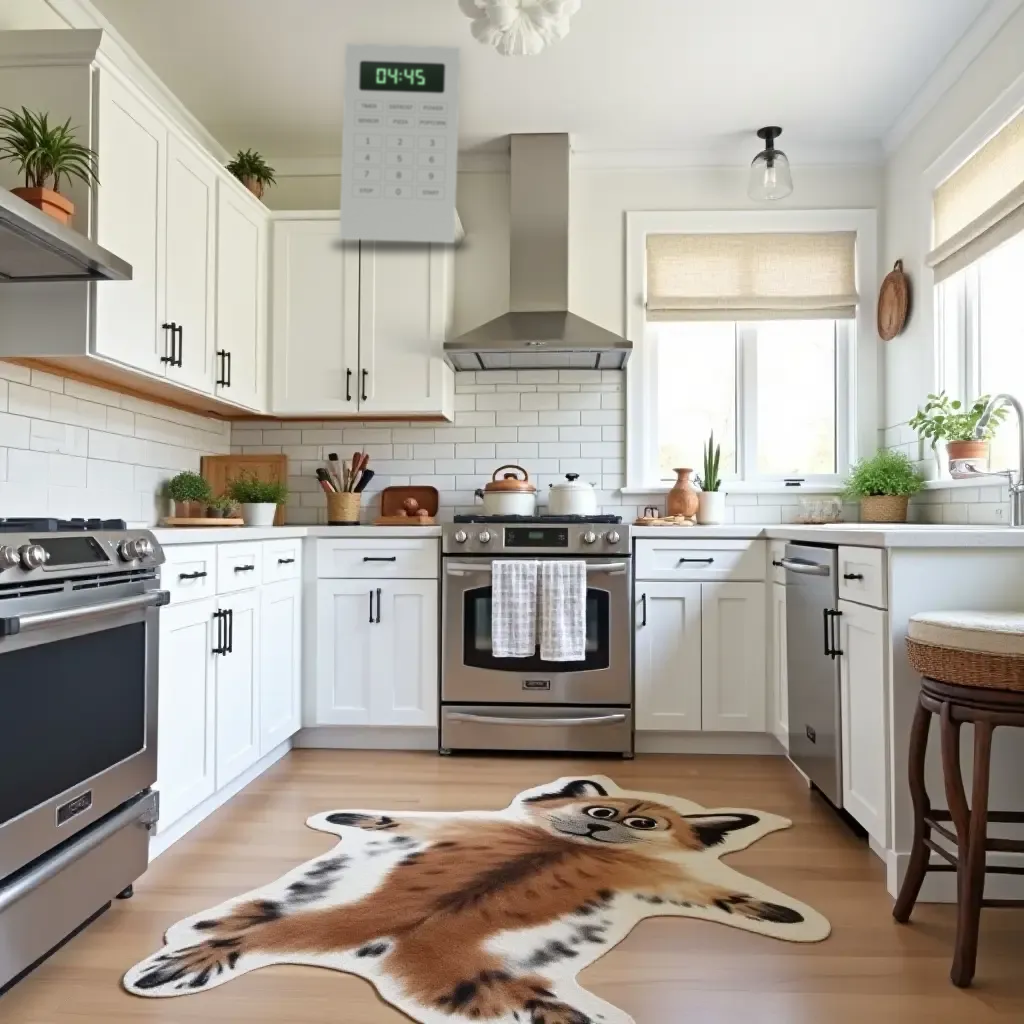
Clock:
4 h 45 min
